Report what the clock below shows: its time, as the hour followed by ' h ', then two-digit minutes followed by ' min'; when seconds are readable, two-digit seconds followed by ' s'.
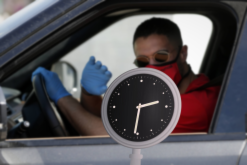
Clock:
2 h 31 min
